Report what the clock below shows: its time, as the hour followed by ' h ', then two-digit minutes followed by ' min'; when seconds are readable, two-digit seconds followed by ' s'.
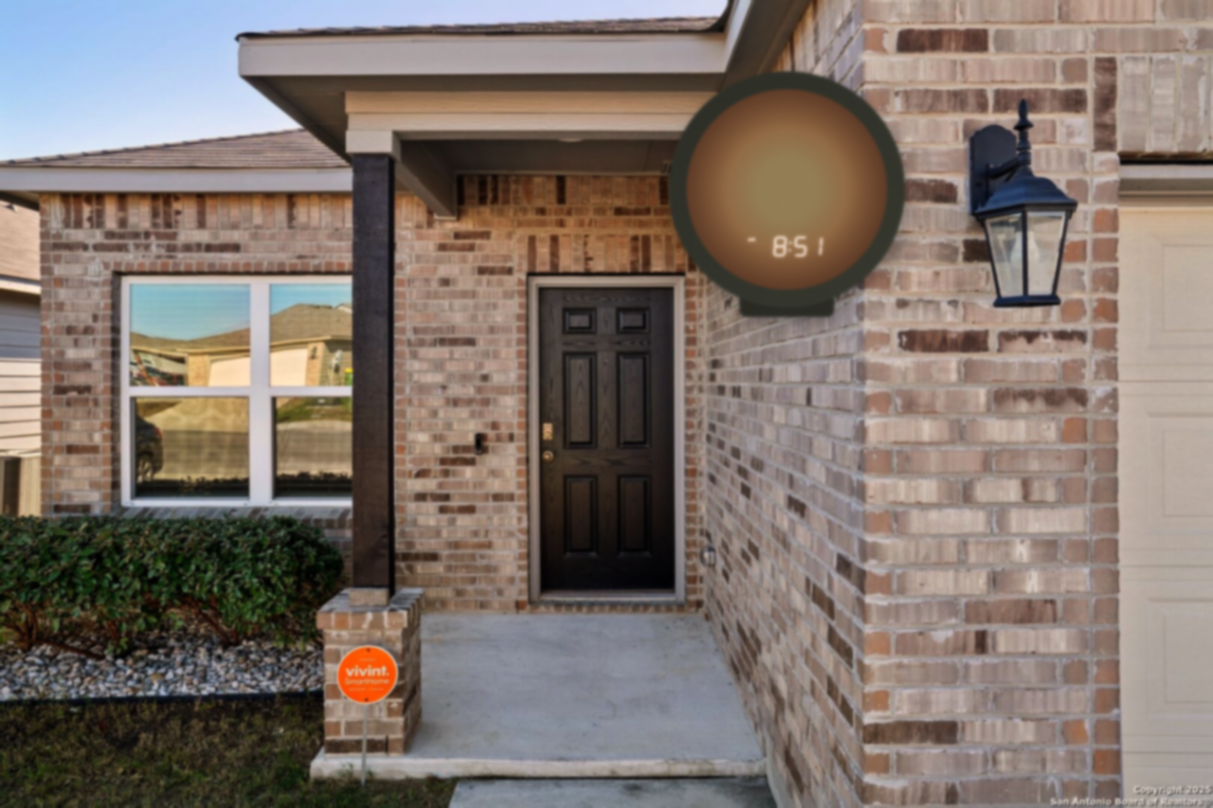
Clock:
8 h 51 min
